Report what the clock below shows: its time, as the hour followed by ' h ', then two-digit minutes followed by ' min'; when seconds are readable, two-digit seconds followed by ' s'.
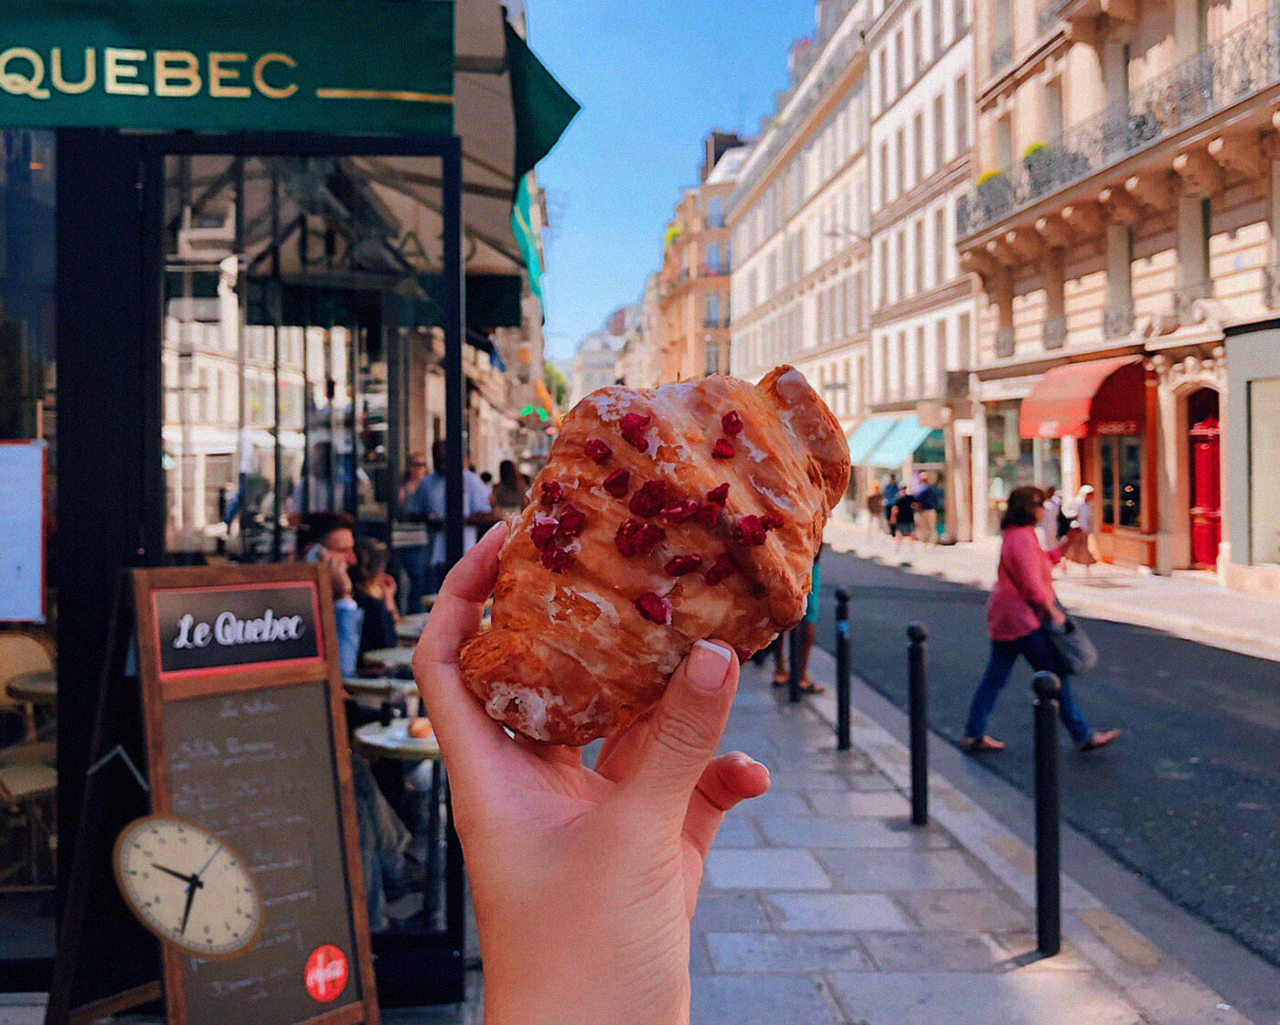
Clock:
9 h 34 min 07 s
